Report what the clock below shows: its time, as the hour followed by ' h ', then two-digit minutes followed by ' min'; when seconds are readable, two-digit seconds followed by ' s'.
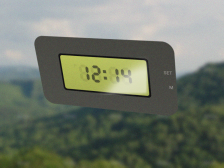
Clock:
12 h 14 min
